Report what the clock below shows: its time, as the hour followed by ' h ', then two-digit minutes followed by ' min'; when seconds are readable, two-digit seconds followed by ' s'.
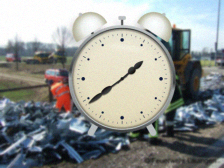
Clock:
1 h 39 min
